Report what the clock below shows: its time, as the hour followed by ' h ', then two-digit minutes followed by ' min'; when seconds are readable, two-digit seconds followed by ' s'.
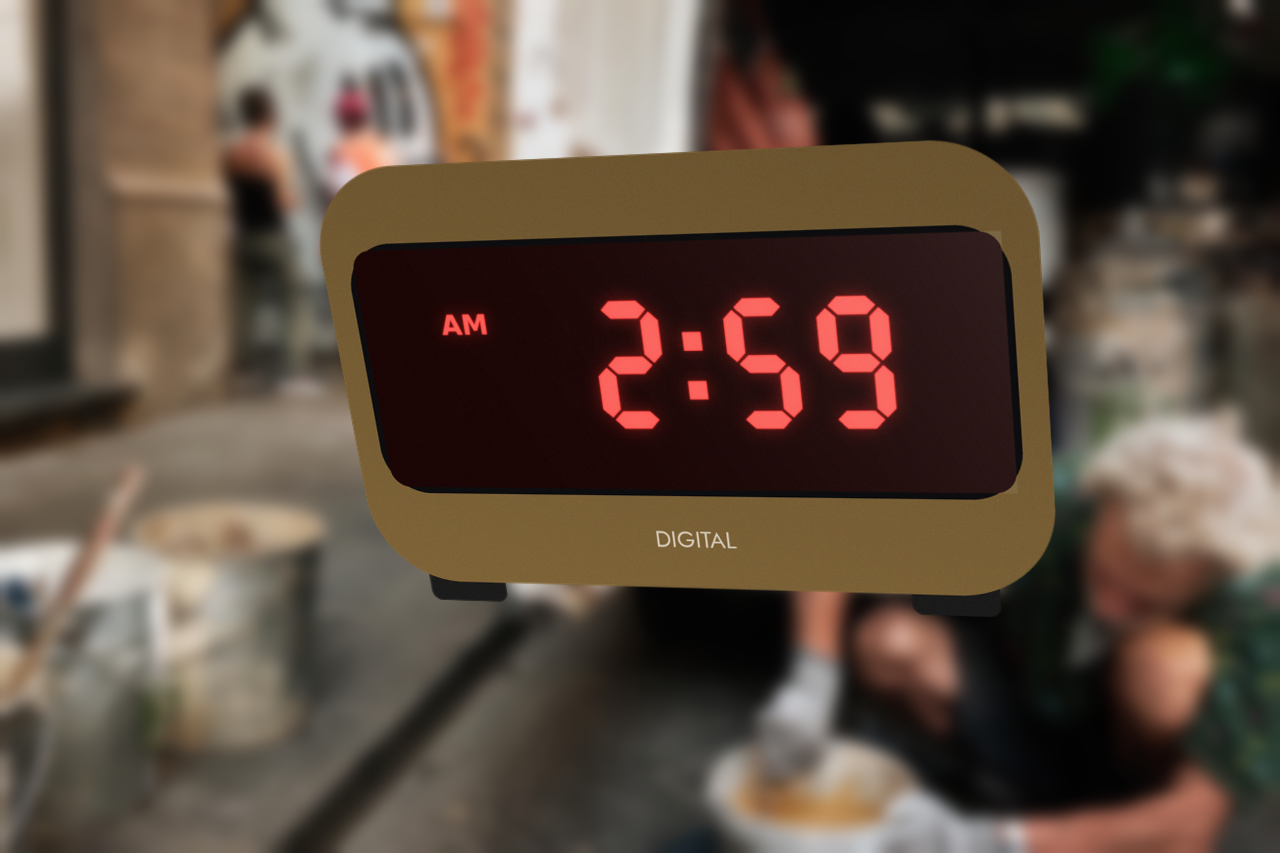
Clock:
2 h 59 min
